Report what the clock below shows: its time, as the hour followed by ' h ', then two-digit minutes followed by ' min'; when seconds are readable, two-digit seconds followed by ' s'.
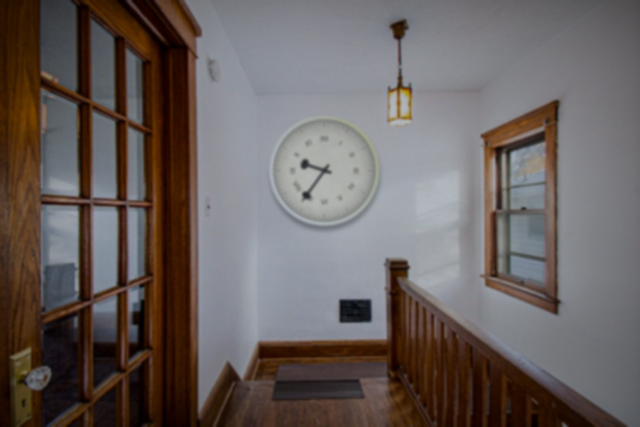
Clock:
9 h 36 min
